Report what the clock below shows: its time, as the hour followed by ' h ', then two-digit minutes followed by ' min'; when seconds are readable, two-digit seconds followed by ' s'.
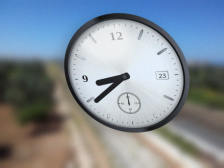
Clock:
8 h 39 min
